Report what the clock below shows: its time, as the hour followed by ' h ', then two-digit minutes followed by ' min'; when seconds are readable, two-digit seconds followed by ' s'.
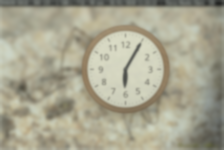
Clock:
6 h 05 min
